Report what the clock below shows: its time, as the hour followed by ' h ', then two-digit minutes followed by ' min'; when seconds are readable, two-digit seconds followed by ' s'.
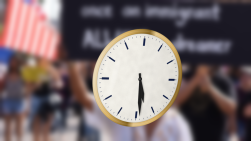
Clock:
5 h 29 min
